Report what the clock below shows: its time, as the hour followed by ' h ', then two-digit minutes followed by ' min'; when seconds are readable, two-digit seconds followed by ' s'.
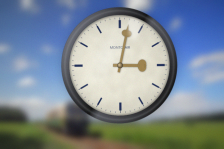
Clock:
3 h 02 min
